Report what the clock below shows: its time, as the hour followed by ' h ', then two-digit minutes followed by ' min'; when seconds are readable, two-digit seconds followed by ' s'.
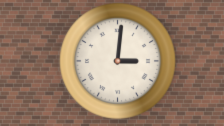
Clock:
3 h 01 min
